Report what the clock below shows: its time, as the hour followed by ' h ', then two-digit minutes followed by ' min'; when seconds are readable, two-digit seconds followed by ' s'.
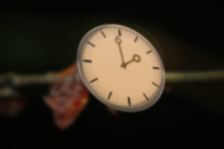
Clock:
1 h 59 min
